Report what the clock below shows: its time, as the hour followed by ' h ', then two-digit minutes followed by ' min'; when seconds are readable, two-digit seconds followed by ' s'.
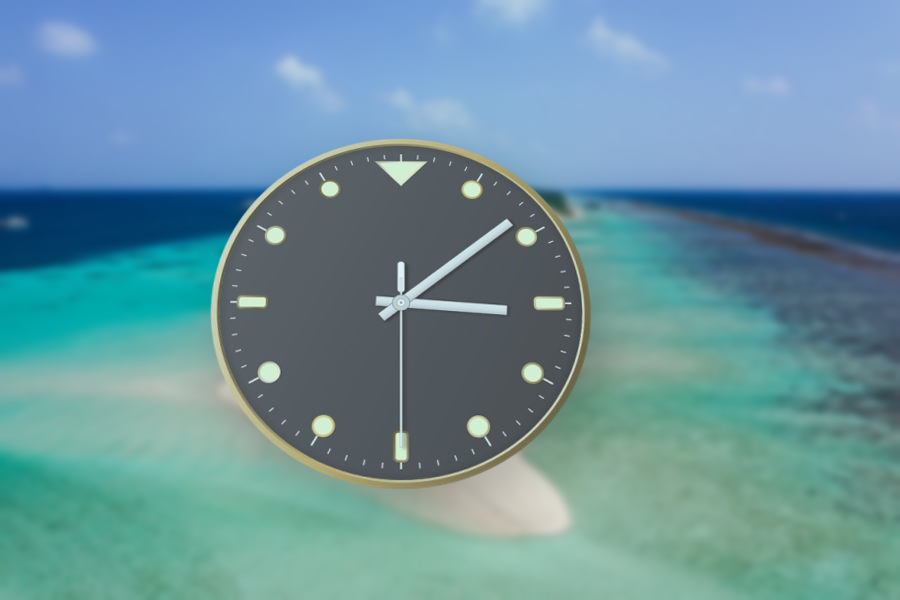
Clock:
3 h 08 min 30 s
